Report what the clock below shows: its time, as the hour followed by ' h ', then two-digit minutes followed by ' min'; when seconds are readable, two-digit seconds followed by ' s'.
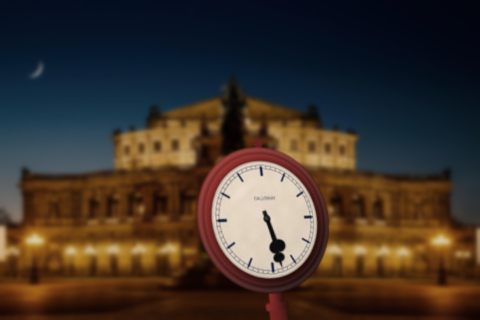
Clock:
5 h 28 min
